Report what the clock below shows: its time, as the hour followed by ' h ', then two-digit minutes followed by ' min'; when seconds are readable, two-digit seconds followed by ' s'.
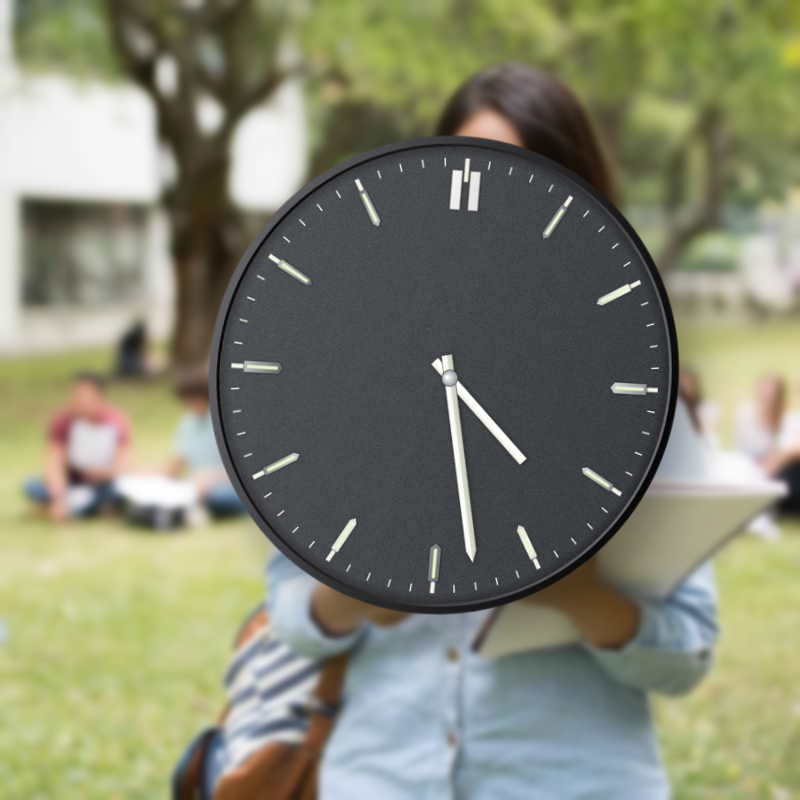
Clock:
4 h 28 min
